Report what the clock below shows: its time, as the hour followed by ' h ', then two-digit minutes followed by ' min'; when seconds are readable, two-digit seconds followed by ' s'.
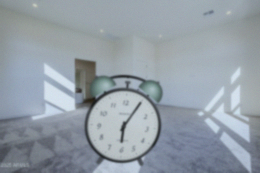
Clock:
6 h 05 min
